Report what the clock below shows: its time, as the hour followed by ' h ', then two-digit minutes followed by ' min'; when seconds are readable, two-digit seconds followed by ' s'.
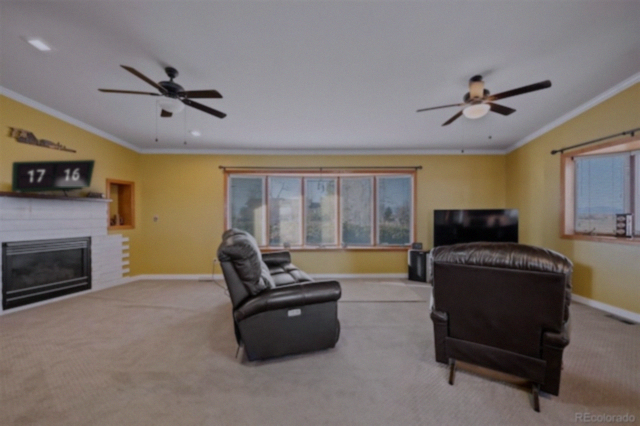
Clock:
17 h 16 min
